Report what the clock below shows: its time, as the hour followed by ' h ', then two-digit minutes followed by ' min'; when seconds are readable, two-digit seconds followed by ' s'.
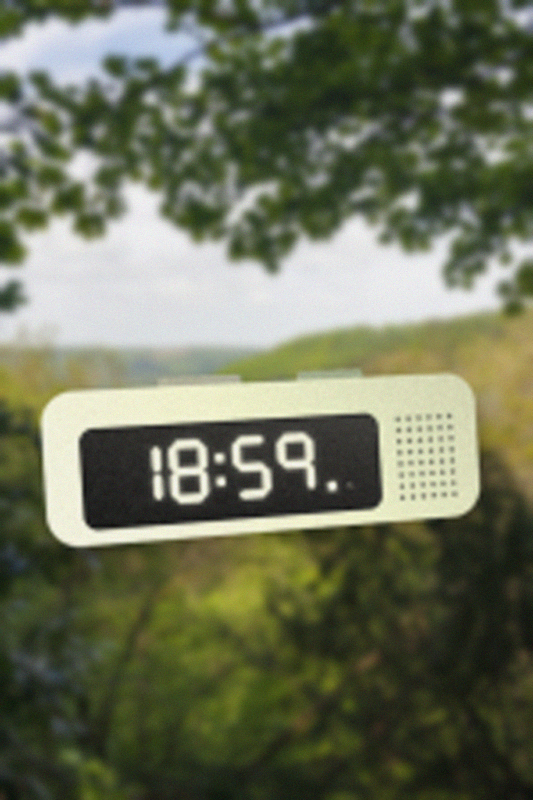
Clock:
18 h 59 min
